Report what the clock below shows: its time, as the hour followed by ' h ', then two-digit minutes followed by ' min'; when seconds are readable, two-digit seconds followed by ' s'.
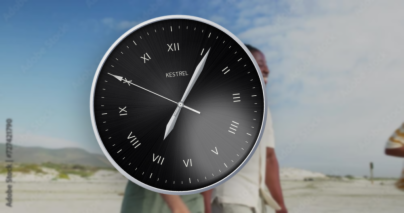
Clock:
7 h 05 min 50 s
